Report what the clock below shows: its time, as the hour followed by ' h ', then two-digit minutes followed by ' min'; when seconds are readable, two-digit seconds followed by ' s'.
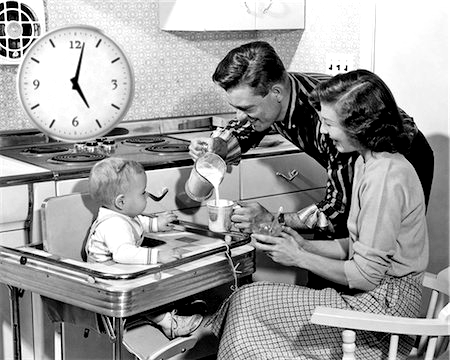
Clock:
5 h 02 min
